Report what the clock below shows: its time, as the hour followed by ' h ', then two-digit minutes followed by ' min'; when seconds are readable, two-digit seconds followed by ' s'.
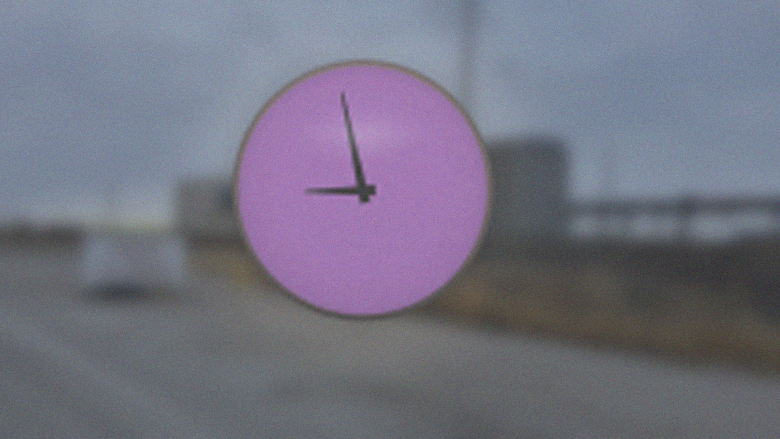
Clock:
8 h 58 min
